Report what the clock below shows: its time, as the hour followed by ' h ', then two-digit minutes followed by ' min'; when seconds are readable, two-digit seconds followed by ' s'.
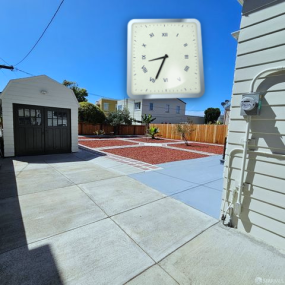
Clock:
8 h 34 min
